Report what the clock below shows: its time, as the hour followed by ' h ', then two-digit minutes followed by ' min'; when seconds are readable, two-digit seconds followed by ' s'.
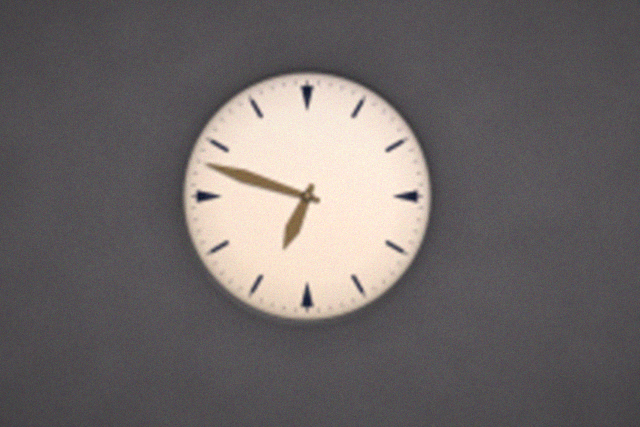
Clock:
6 h 48 min
